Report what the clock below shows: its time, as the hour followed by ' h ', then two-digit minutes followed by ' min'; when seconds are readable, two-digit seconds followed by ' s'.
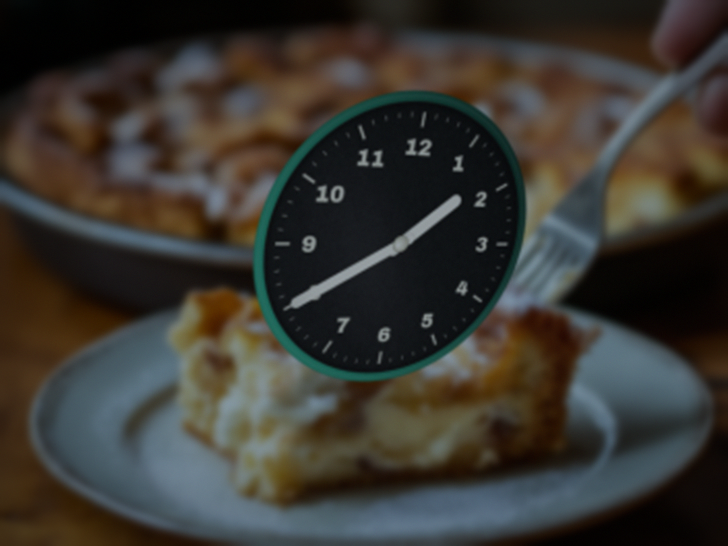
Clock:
1 h 40 min
